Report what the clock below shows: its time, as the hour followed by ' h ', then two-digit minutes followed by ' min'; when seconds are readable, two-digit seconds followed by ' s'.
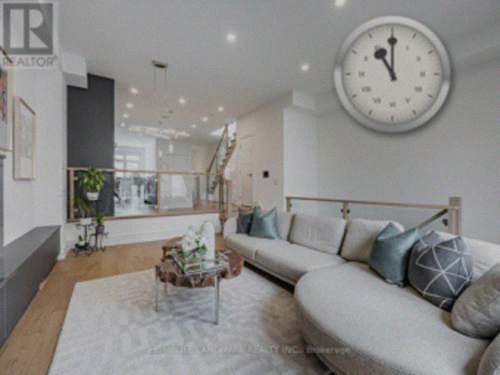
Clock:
11 h 00 min
